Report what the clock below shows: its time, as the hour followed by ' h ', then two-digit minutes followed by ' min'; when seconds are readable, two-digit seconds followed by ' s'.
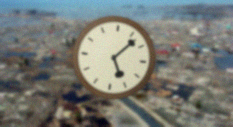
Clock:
5 h 07 min
